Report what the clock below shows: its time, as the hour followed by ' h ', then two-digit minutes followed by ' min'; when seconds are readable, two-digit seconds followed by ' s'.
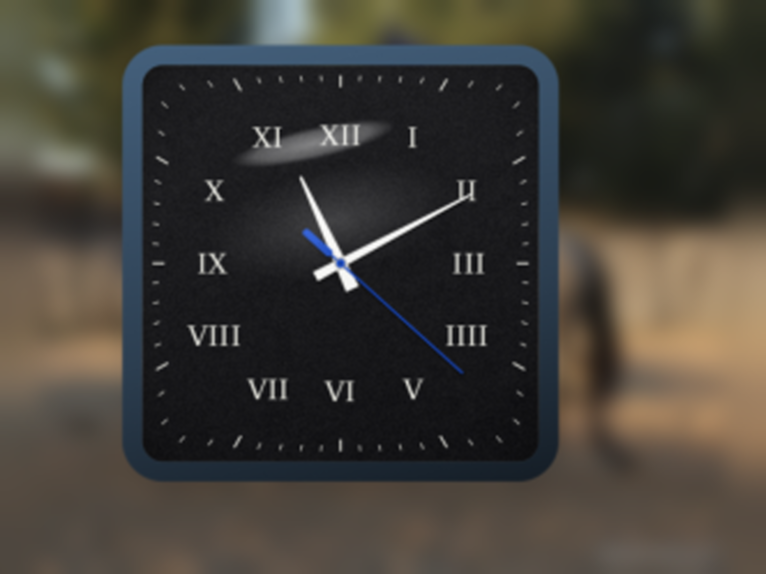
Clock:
11 h 10 min 22 s
